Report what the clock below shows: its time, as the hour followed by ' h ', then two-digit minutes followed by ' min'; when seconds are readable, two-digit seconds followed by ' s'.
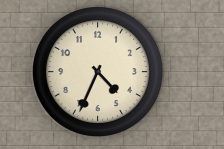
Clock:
4 h 34 min
